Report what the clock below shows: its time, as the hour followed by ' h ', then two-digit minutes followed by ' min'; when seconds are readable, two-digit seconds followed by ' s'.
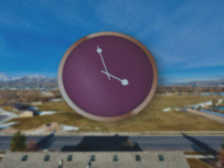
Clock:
3 h 57 min
